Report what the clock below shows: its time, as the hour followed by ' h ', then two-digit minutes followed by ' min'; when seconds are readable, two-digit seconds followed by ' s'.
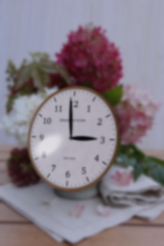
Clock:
2 h 59 min
